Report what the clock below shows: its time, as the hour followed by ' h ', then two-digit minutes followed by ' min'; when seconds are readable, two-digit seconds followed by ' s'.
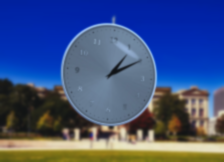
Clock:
1 h 10 min
